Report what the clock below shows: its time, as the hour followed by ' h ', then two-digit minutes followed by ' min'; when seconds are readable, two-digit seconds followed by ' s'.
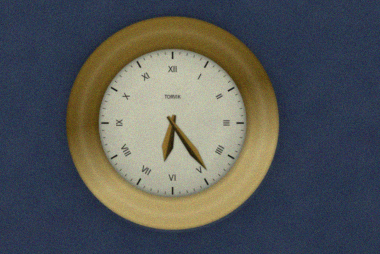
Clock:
6 h 24 min
